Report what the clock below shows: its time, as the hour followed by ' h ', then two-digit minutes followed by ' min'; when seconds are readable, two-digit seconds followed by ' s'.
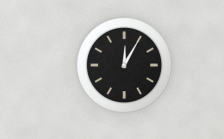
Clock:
12 h 05 min
